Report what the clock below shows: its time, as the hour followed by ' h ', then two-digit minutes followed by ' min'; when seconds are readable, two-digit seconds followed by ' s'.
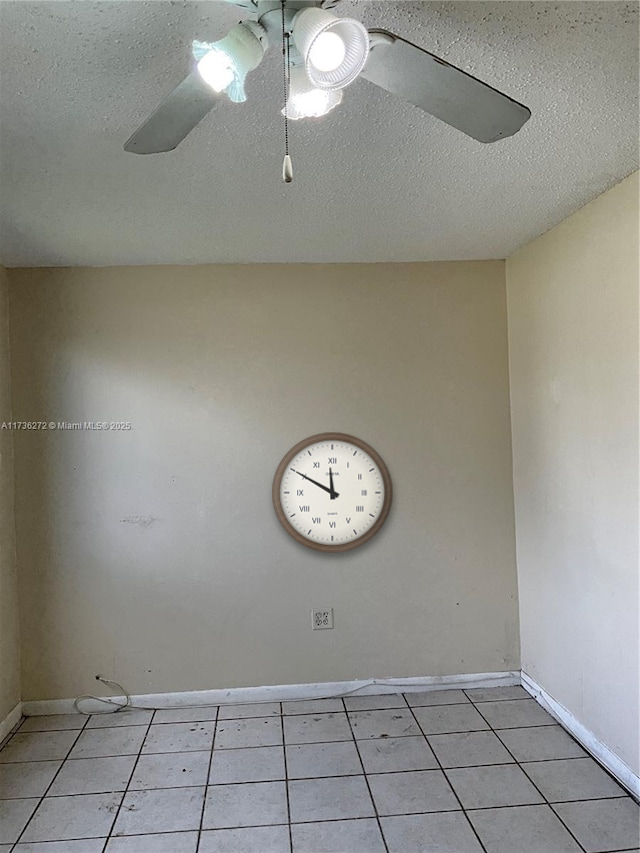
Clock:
11 h 50 min
